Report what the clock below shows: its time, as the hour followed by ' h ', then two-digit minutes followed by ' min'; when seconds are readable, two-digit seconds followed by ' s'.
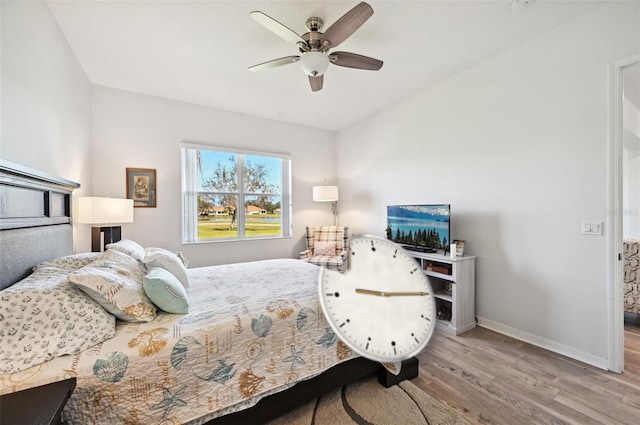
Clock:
9 h 15 min
